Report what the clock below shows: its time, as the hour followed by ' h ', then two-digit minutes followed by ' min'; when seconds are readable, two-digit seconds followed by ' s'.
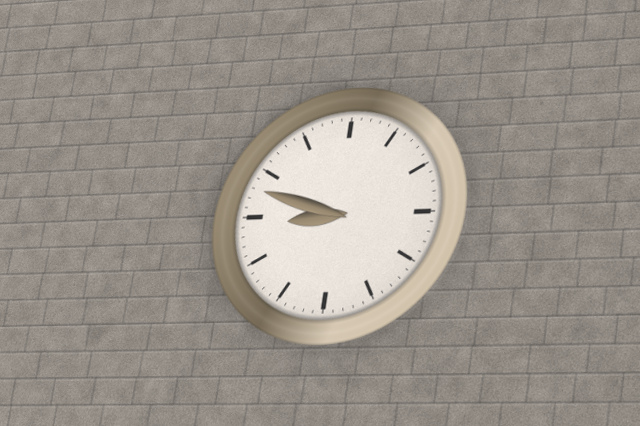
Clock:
8 h 48 min
